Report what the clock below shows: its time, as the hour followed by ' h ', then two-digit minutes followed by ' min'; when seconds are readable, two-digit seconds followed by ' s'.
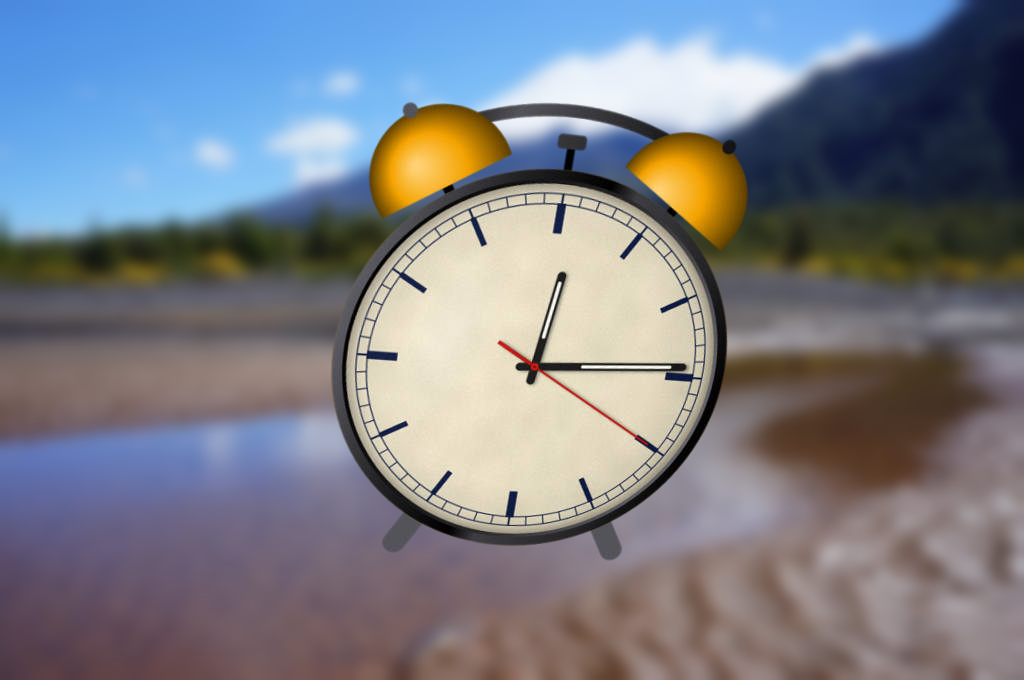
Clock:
12 h 14 min 20 s
